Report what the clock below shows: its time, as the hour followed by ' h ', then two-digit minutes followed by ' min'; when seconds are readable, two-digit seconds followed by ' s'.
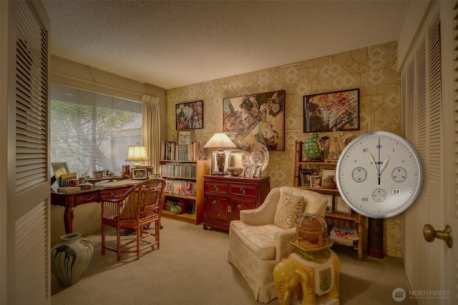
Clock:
12 h 56 min
